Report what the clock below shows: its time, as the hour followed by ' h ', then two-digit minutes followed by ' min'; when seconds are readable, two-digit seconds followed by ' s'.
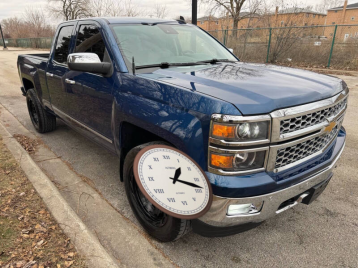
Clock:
1 h 18 min
